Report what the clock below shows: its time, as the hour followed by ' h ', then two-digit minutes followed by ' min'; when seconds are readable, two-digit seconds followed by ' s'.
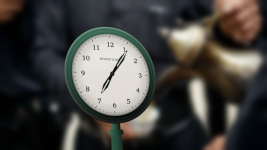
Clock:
7 h 06 min
